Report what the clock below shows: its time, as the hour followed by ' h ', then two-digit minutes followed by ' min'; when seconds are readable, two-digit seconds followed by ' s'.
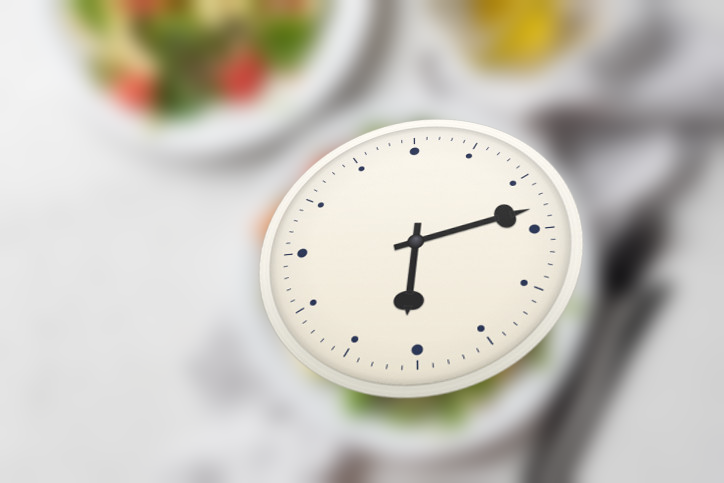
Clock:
6 h 13 min
